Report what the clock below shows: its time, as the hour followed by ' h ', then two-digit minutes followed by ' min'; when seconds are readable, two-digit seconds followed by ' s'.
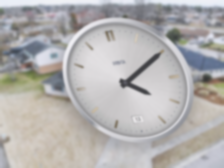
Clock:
4 h 10 min
